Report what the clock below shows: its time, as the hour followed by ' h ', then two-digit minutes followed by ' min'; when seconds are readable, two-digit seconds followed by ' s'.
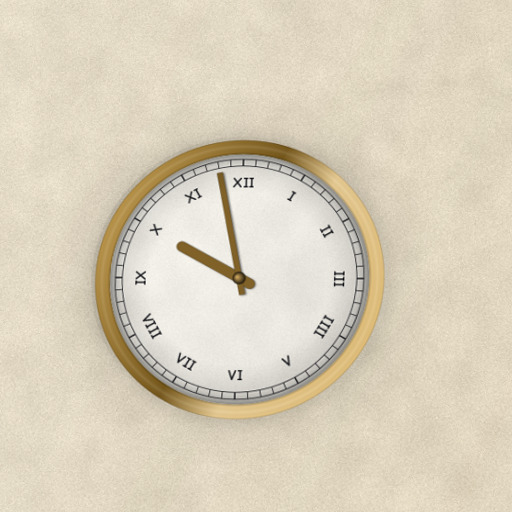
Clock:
9 h 58 min
